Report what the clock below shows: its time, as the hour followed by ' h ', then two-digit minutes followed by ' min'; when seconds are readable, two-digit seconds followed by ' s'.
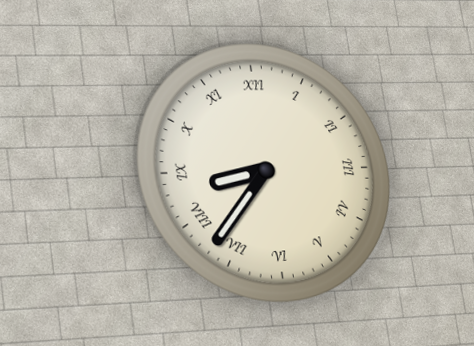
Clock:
8 h 37 min
